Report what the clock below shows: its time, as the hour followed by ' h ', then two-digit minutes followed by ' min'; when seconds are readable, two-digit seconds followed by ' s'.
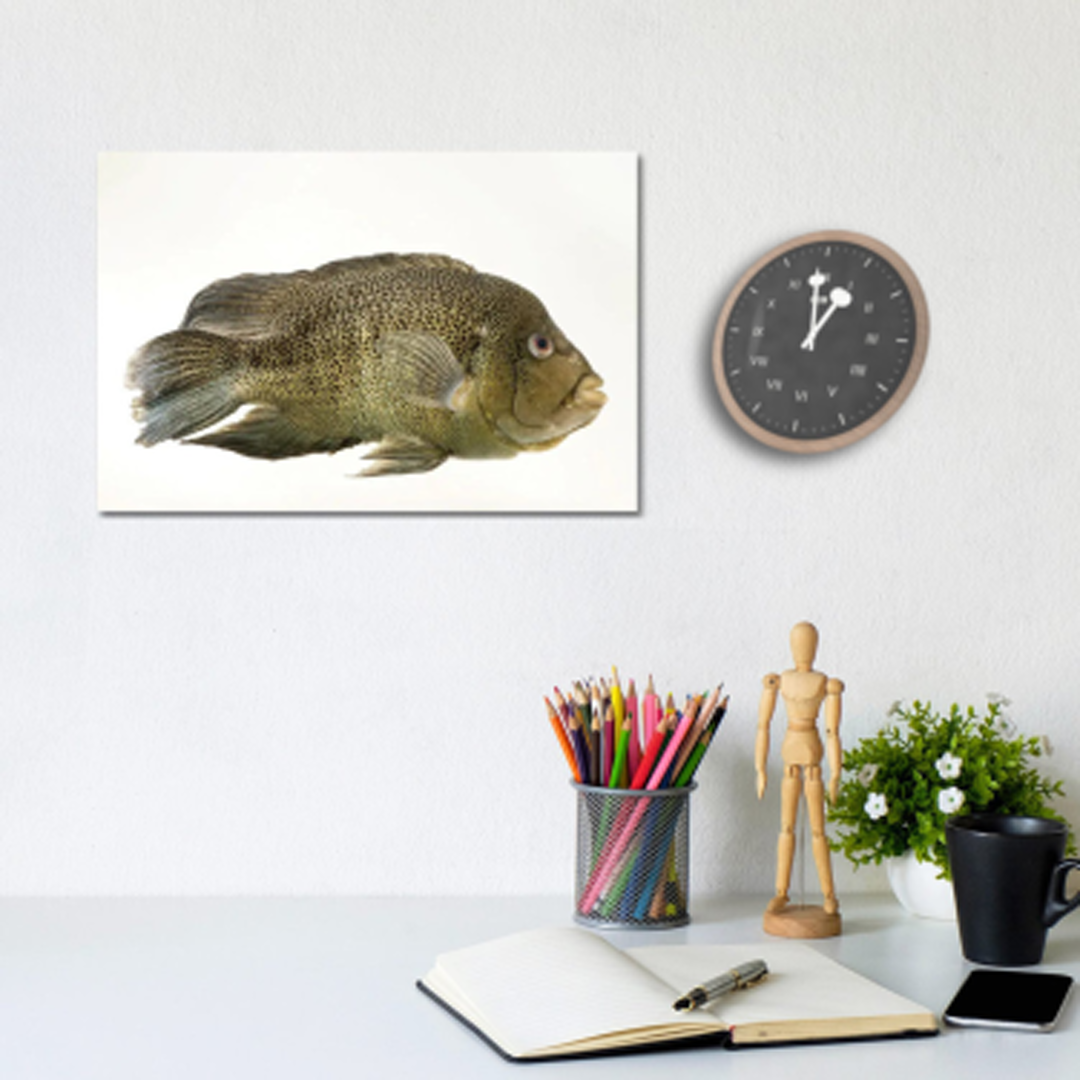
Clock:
12 h 59 min
